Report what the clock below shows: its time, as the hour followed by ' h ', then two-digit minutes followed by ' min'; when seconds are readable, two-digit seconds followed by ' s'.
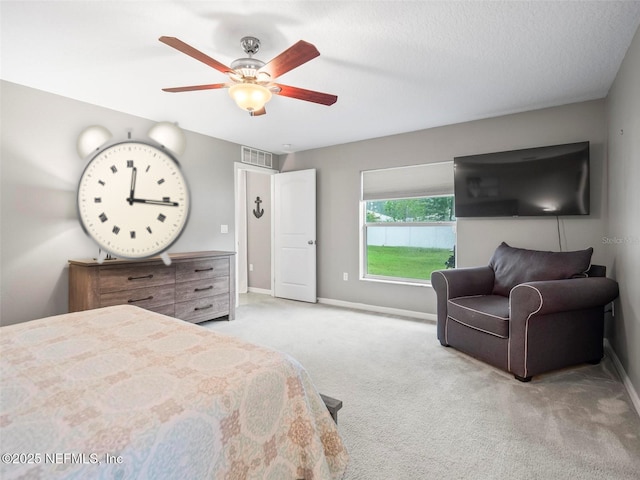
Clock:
12 h 16 min
